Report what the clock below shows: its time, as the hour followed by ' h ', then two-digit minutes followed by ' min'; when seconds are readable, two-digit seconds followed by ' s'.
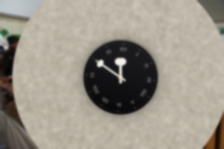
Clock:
11 h 50 min
